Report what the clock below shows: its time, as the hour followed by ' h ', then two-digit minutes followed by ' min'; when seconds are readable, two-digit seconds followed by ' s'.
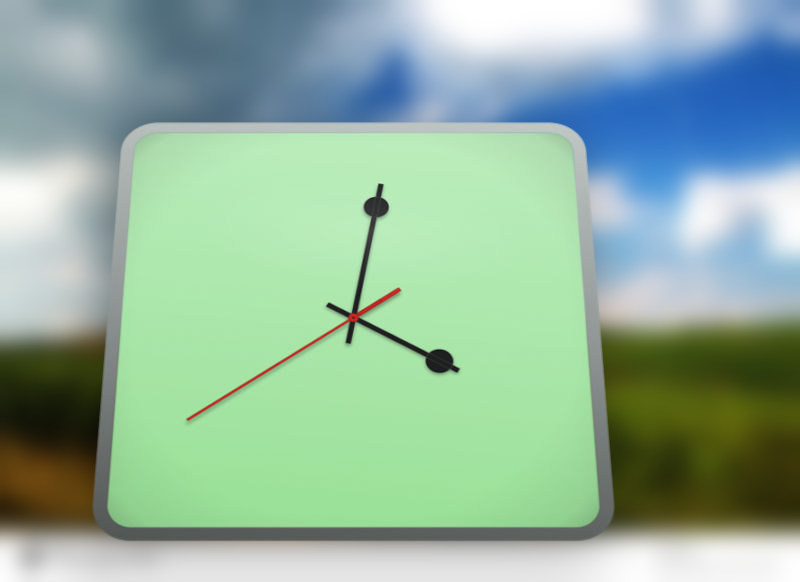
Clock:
4 h 01 min 39 s
